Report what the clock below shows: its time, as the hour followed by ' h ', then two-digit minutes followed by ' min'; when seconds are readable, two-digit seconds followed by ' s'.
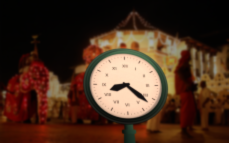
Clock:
8 h 22 min
